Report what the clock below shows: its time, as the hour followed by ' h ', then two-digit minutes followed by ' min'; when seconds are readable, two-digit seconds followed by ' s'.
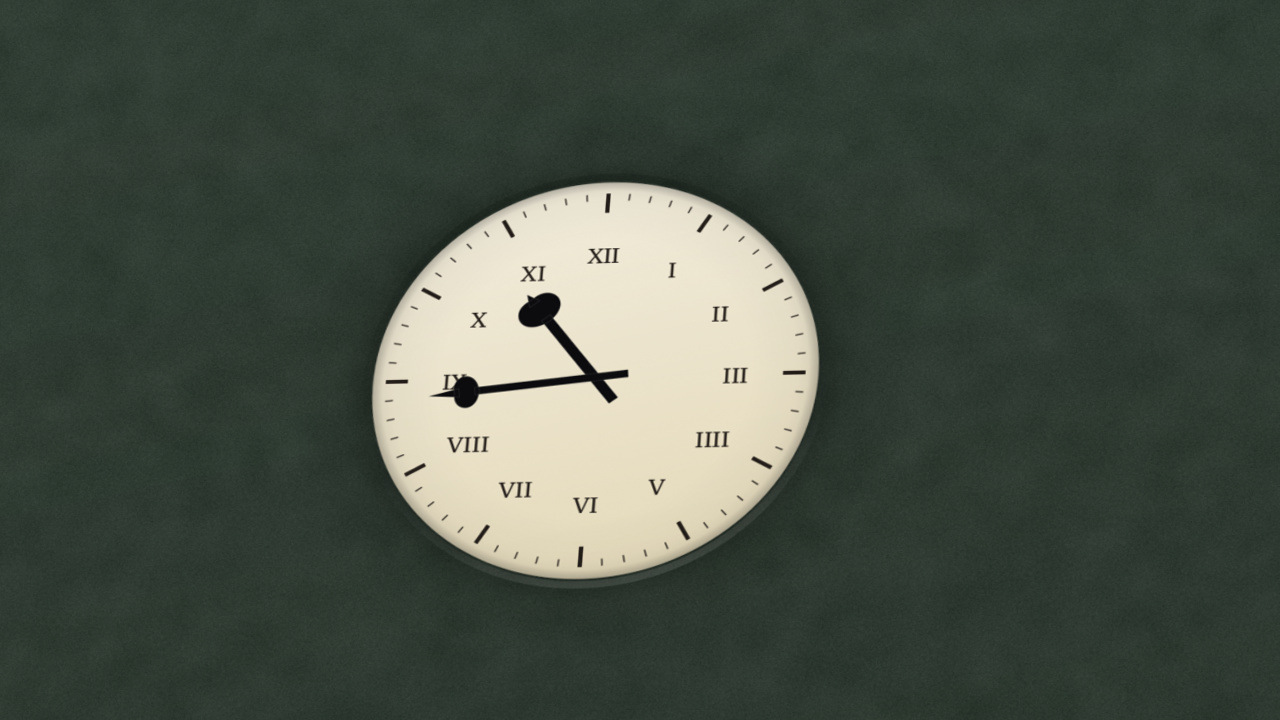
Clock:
10 h 44 min
